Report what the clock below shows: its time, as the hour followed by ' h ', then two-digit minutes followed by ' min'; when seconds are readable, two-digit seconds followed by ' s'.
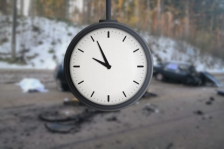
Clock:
9 h 56 min
